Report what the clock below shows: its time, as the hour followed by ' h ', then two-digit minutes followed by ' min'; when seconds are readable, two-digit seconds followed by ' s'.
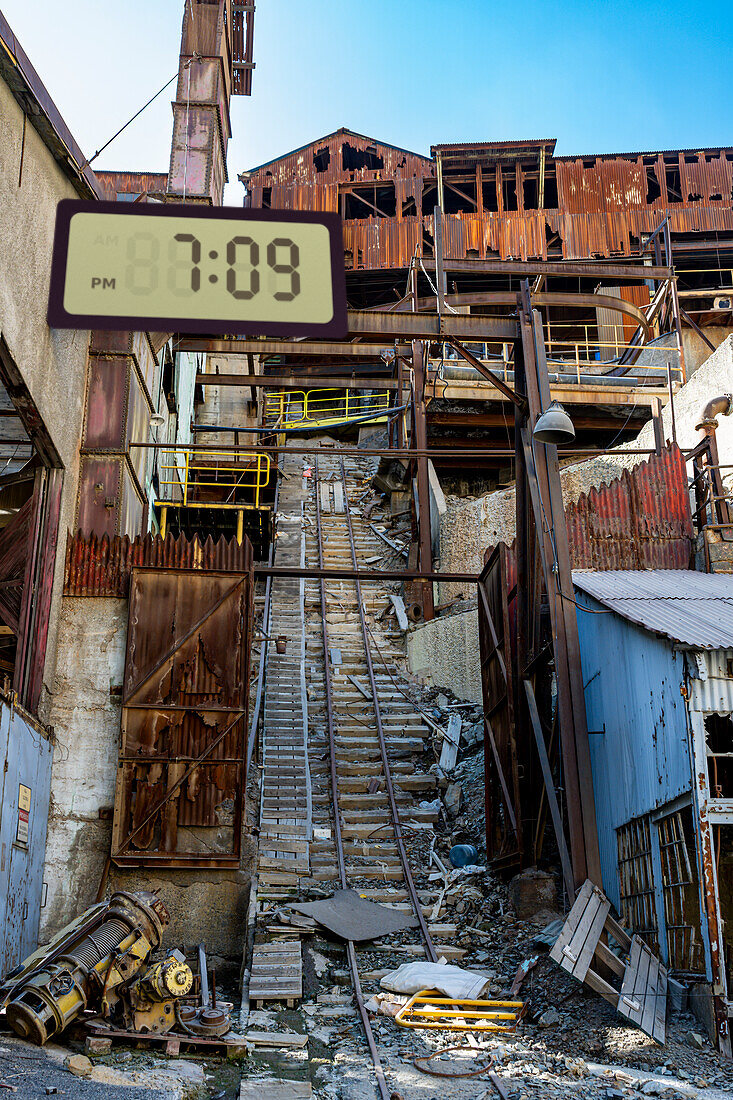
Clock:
7 h 09 min
